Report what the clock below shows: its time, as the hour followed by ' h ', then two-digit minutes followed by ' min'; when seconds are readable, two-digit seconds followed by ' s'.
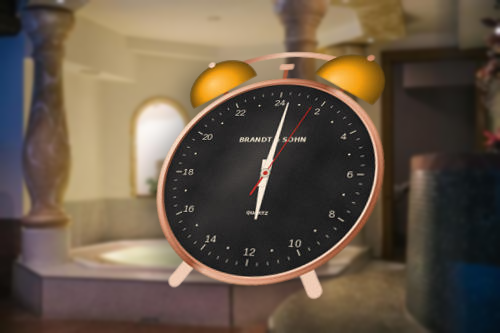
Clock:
12 h 01 min 04 s
